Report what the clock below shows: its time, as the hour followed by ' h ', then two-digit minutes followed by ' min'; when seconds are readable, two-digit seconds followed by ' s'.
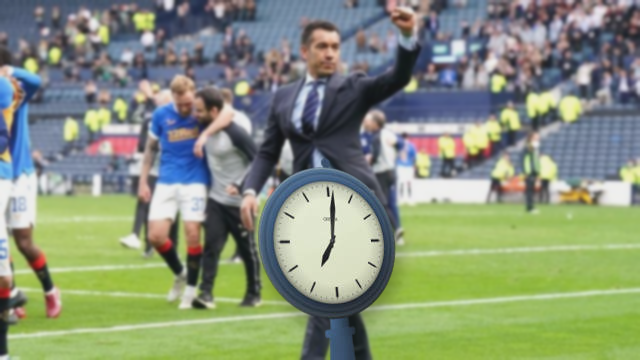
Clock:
7 h 01 min
